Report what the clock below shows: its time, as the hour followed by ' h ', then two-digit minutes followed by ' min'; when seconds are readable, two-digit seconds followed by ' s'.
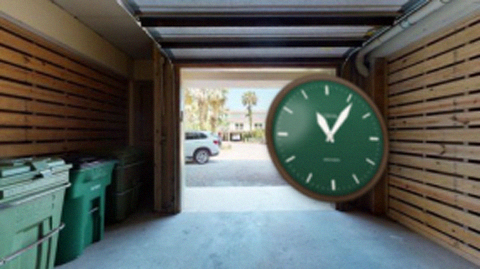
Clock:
11 h 06 min
